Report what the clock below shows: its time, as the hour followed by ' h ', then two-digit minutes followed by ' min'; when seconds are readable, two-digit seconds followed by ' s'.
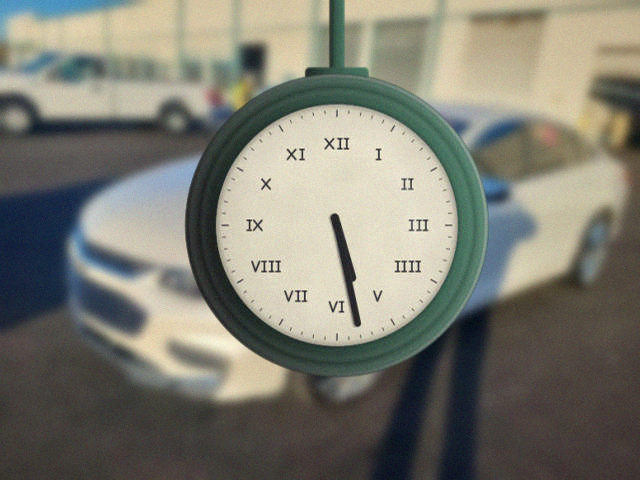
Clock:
5 h 28 min
